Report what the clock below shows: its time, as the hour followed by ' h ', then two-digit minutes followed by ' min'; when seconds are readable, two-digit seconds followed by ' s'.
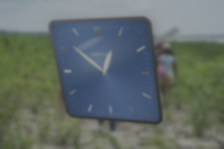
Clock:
12 h 52 min
